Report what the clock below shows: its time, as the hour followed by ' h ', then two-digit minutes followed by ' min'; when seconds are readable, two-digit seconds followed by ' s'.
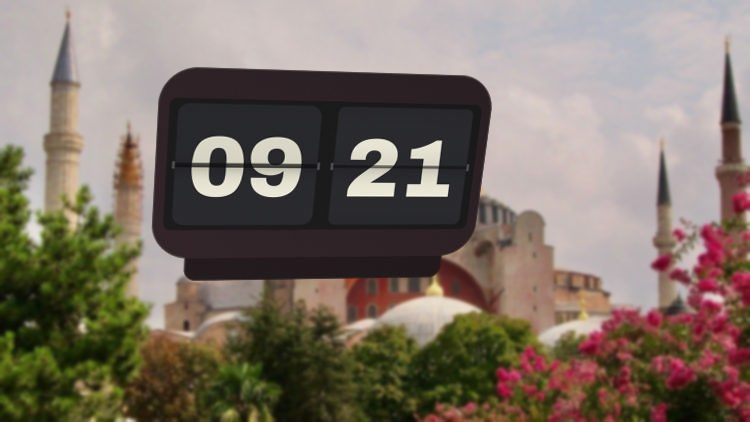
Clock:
9 h 21 min
